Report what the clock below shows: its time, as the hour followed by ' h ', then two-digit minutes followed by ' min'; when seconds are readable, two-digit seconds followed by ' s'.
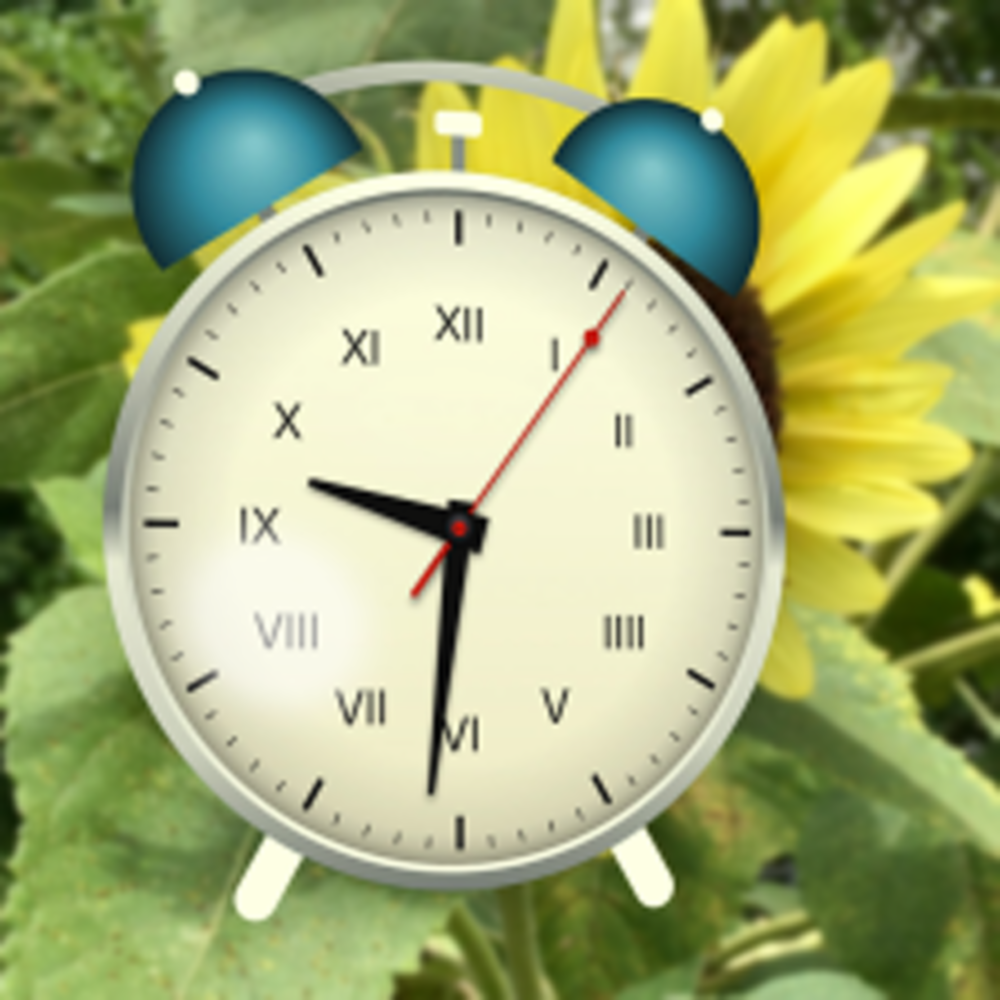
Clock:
9 h 31 min 06 s
